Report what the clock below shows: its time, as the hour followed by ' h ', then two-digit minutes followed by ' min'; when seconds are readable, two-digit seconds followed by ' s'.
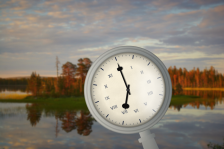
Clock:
7 h 00 min
